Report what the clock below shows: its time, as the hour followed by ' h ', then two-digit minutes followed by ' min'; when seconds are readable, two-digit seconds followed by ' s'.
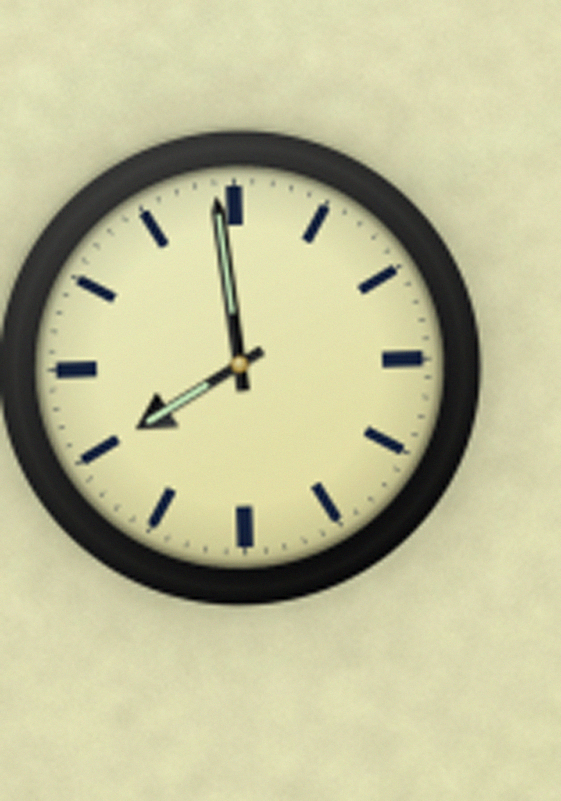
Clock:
7 h 59 min
